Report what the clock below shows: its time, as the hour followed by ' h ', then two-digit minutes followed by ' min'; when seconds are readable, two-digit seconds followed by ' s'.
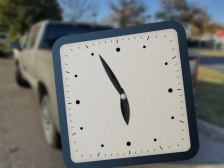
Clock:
5 h 56 min
